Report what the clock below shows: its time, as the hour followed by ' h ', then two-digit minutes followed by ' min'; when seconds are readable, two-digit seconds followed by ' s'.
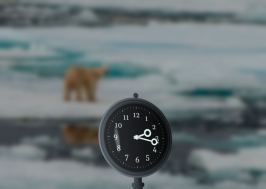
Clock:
2 h 17 min
